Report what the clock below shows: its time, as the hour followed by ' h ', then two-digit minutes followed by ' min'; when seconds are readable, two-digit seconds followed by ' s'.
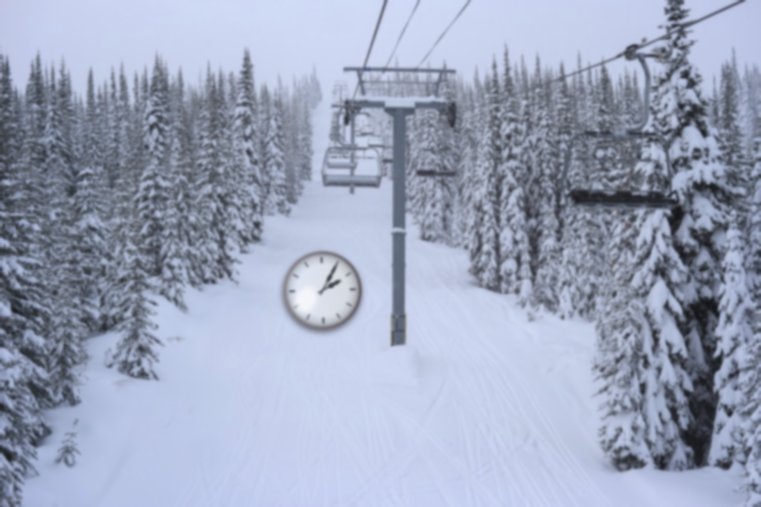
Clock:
2 h 05 min
